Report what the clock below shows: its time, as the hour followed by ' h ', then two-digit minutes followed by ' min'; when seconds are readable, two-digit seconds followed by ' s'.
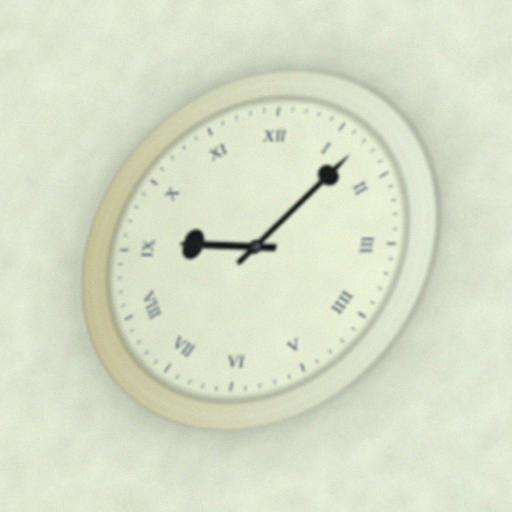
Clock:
9 h 07 min
